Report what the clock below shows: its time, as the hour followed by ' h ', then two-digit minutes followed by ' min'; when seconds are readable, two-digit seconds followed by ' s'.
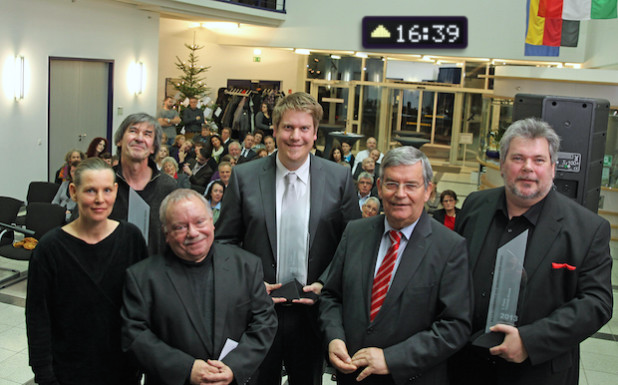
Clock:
16 h 39 min
